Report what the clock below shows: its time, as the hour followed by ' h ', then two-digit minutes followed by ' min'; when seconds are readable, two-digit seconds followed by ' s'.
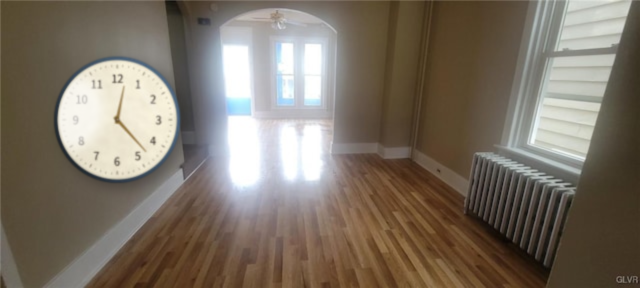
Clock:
12 h 23 min
